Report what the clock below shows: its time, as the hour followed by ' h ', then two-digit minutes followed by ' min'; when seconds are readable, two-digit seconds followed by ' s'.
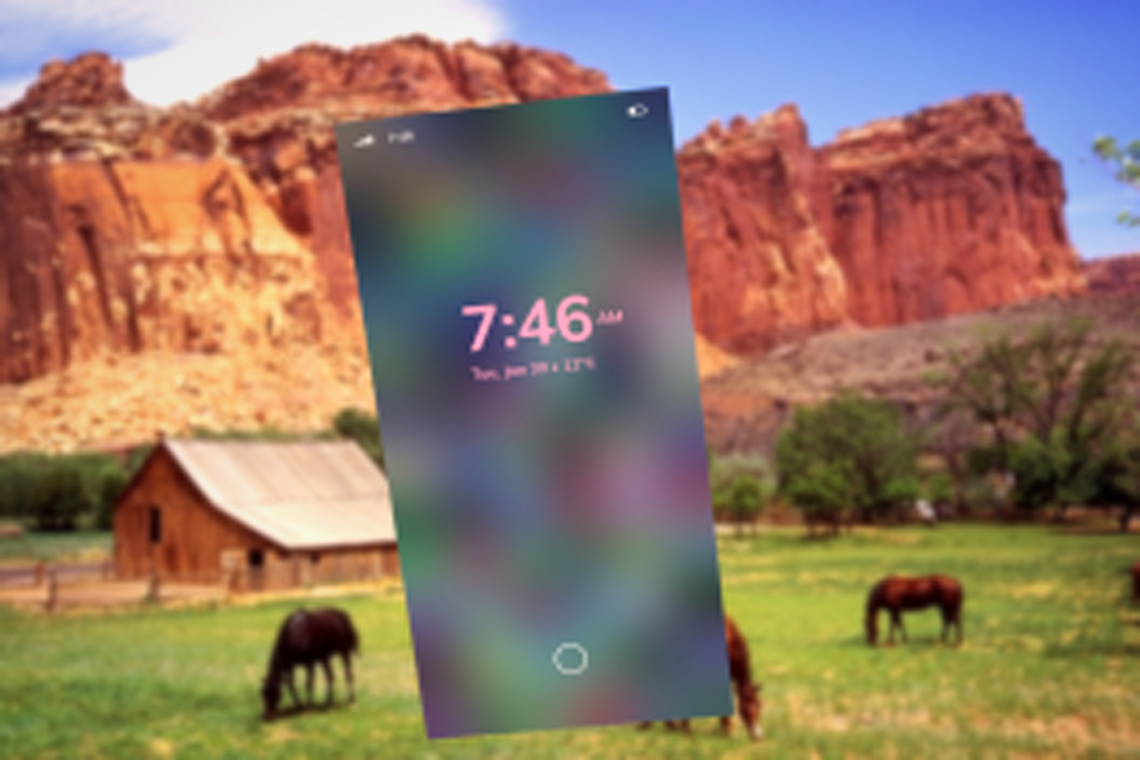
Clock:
7 h 46 min
